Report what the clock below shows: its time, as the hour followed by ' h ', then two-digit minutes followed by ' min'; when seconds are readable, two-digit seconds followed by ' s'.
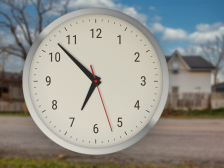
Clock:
6 h 52 min 27 s
